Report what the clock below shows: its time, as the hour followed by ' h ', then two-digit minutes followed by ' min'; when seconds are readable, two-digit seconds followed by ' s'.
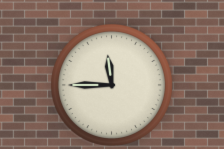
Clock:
11 h 45 min
